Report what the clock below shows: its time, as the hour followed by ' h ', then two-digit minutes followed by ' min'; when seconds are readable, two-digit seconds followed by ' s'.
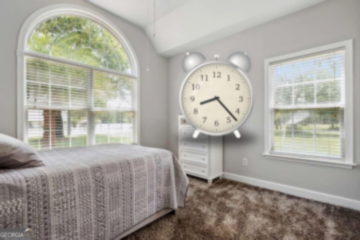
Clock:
8 h 23 min
